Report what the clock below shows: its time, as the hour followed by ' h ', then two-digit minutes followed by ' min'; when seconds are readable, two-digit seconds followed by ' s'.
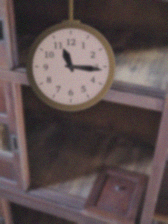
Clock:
11 h 16 min
